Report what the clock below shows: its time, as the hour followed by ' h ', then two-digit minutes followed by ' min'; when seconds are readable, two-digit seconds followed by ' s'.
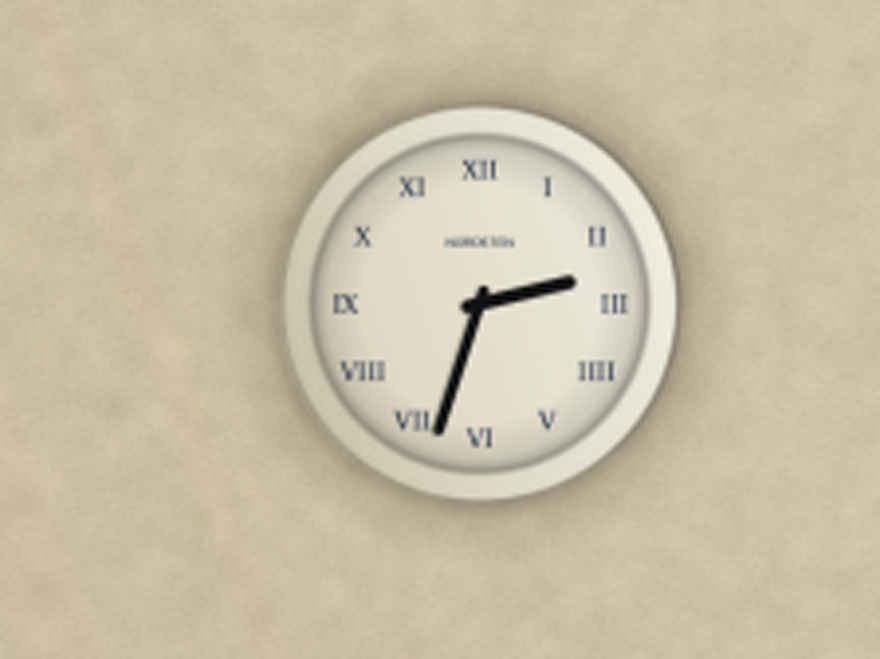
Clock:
2 h 33 min
